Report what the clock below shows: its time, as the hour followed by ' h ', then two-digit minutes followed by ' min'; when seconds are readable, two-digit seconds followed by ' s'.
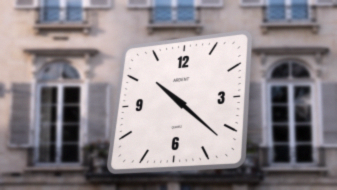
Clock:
10 h 22 min
